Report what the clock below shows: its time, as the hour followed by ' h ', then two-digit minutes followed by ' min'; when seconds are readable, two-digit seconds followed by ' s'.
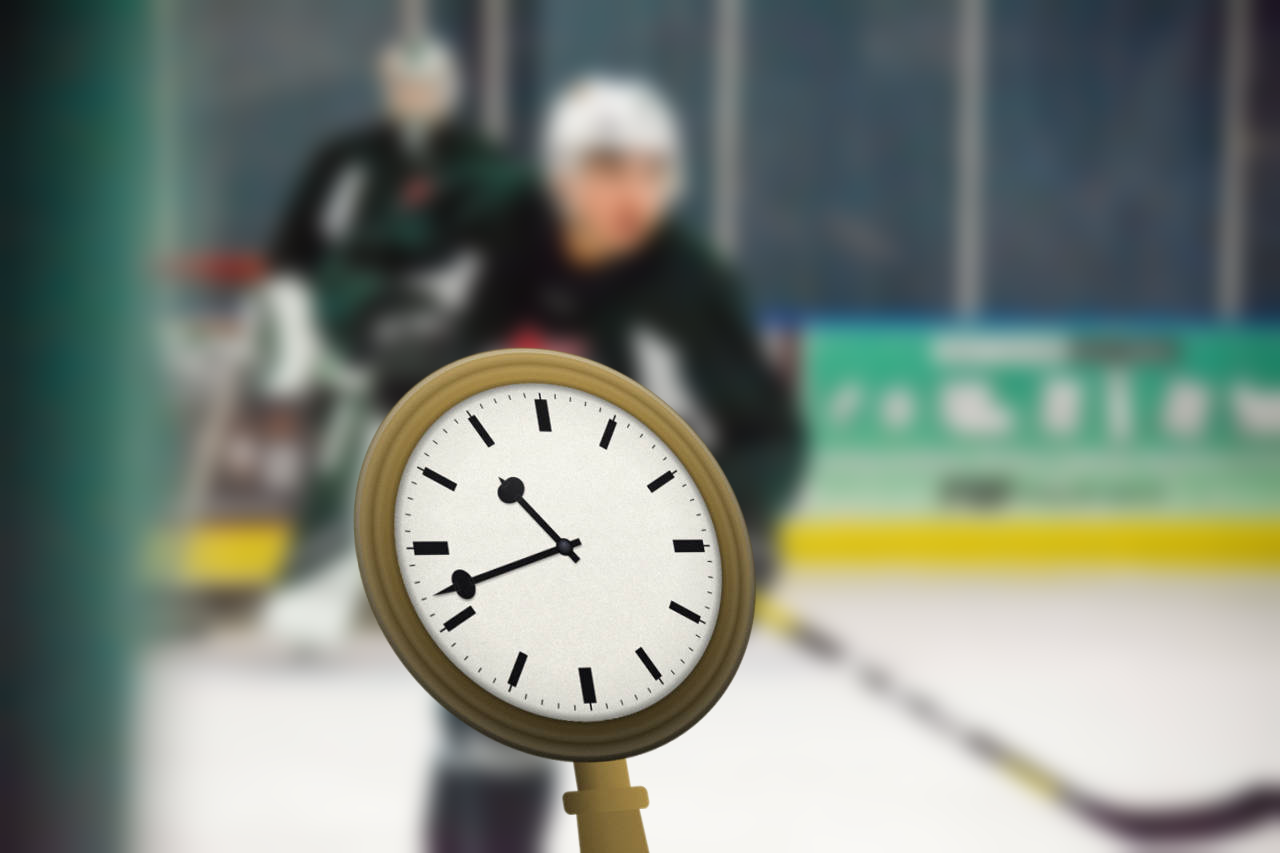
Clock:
10 h 42 min
